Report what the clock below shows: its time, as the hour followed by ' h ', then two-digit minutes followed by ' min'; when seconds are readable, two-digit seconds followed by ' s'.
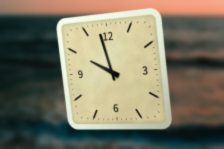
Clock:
9 h 58 min
